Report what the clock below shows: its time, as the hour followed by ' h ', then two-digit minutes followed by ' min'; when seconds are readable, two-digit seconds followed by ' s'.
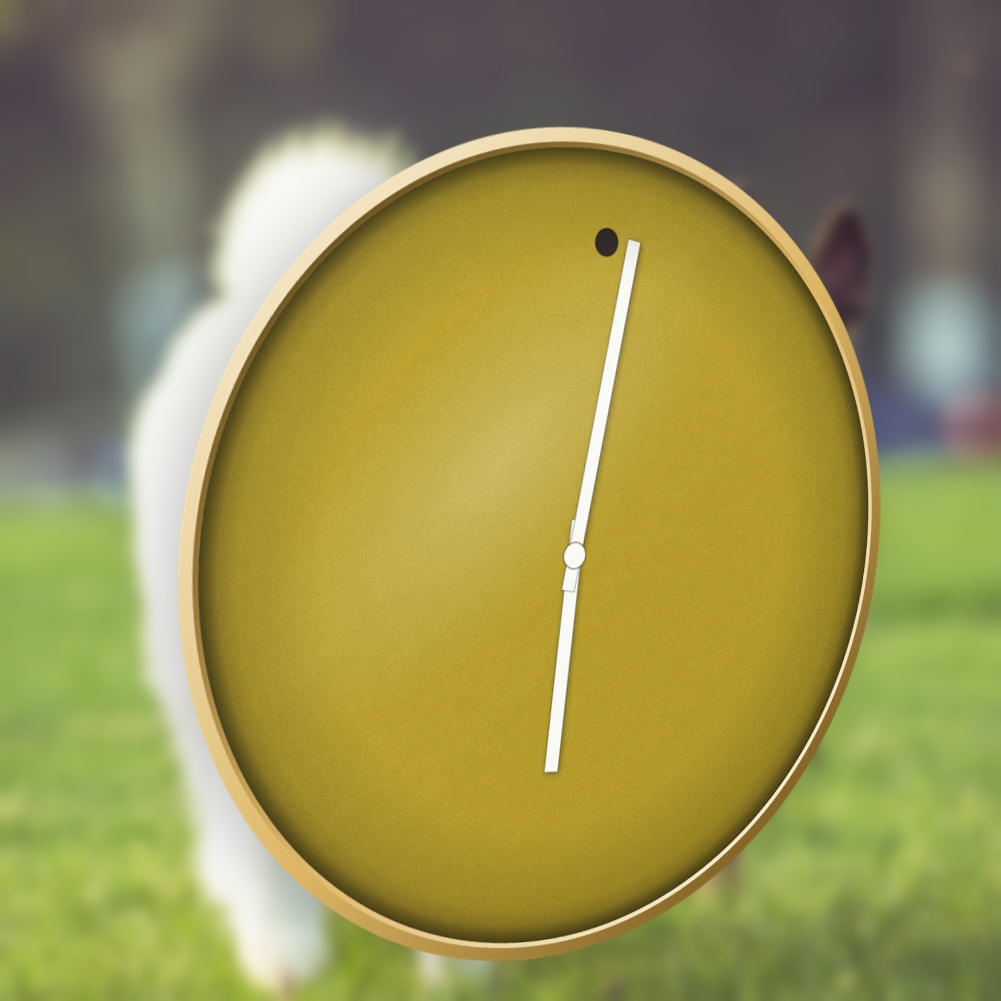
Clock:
6 h 01 min
